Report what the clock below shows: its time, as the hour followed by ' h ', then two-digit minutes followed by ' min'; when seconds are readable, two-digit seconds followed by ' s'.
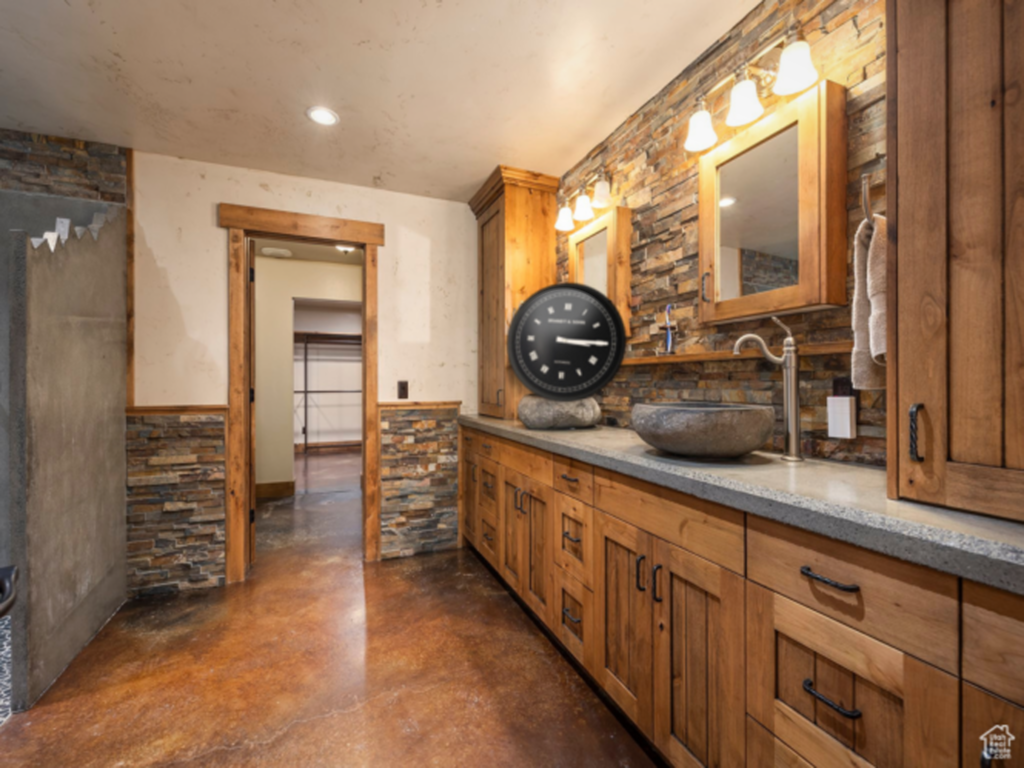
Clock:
3 h 15 min
